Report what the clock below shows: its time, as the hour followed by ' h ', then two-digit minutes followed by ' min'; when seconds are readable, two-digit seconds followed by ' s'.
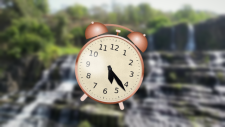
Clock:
5 h 22 min
